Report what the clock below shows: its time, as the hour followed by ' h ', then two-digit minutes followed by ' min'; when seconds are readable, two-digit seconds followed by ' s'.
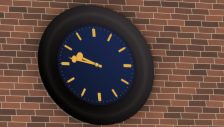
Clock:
9 h 47 min
